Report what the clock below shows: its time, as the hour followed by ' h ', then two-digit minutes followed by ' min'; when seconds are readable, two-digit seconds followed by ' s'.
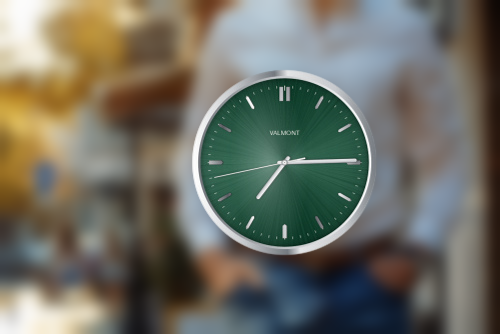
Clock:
7 h 14 min 43 s
